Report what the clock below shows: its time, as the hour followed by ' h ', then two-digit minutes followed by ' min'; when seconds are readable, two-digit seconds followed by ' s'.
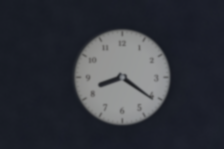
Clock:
8 h 21 min
